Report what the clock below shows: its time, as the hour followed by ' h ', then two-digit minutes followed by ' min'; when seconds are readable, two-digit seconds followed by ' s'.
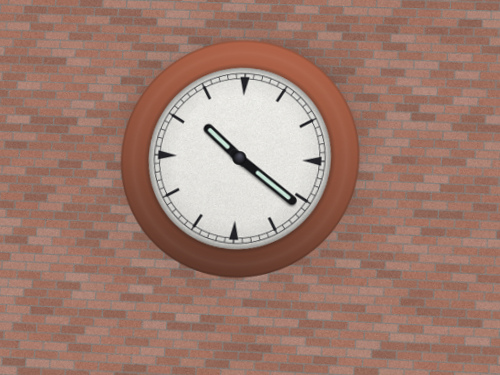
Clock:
10 h 21 min
